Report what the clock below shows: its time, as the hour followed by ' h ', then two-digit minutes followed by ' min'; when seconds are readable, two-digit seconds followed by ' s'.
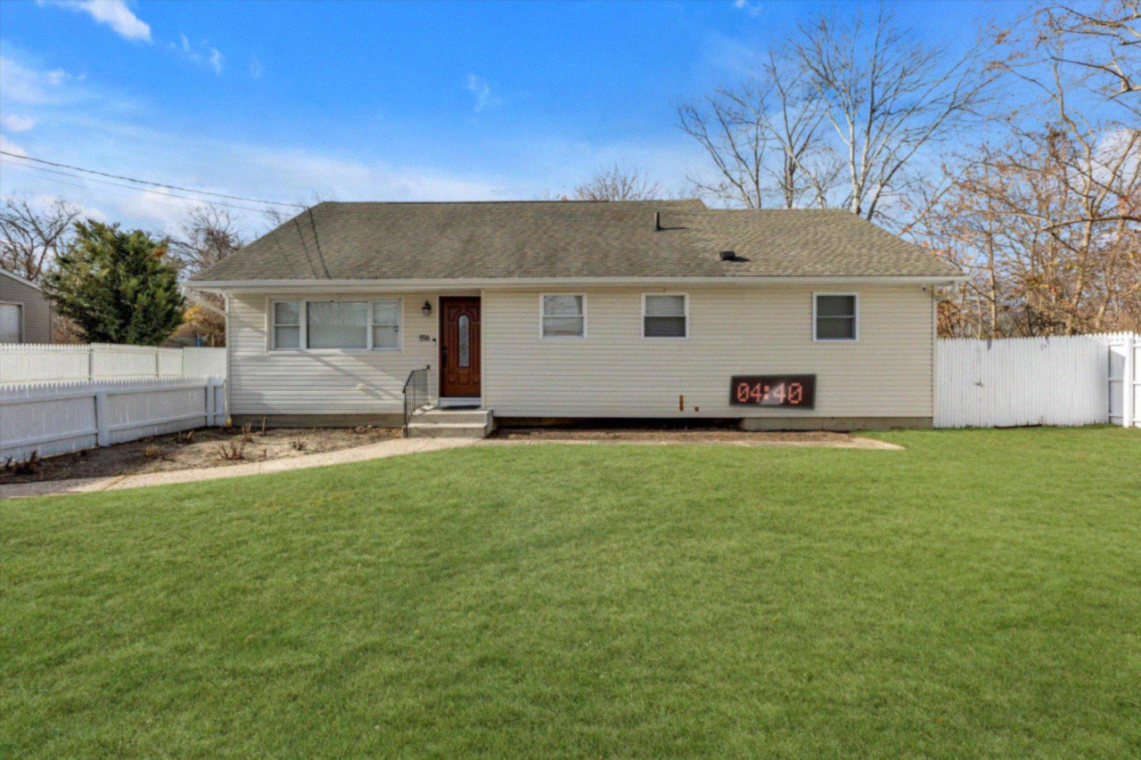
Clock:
4 h 40 min
